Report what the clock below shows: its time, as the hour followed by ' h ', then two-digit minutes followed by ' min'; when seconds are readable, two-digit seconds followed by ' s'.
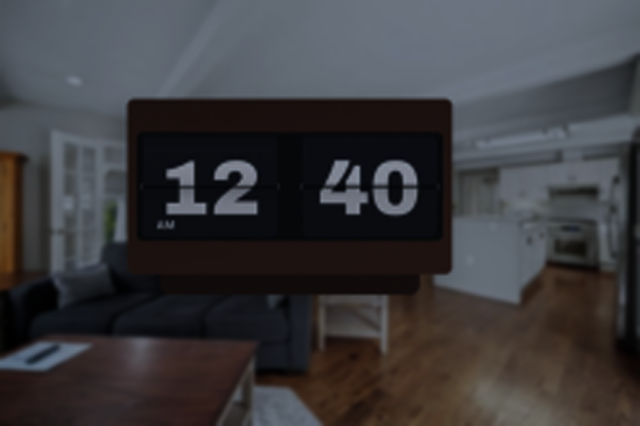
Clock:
12 h 40 min
